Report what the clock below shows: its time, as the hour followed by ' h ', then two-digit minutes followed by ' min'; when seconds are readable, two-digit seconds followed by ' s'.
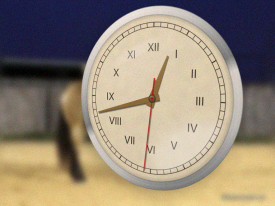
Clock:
12 h 42 min 31 s
